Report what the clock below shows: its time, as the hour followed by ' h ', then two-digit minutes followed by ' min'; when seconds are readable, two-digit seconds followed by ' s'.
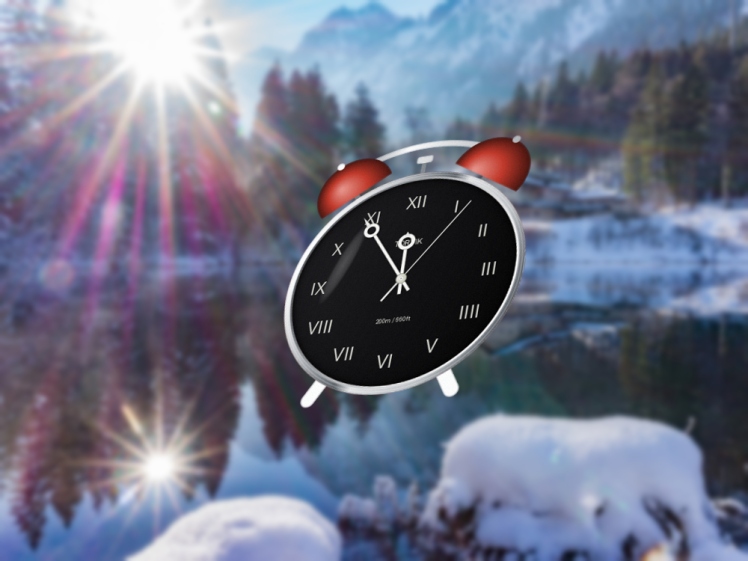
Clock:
11 h 54 min 06 s
